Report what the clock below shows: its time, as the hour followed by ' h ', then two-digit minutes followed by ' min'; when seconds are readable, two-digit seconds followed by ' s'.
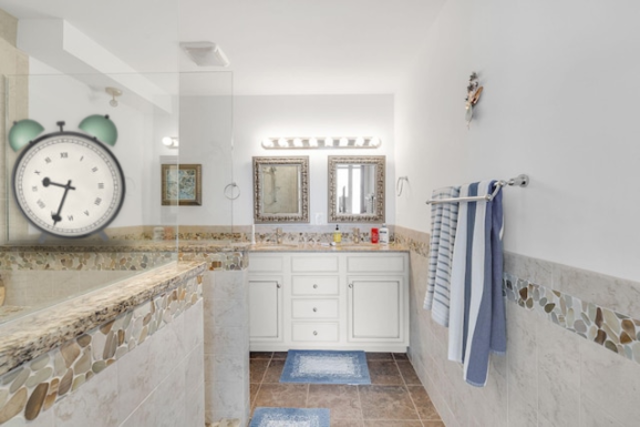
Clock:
9 h 34 min
